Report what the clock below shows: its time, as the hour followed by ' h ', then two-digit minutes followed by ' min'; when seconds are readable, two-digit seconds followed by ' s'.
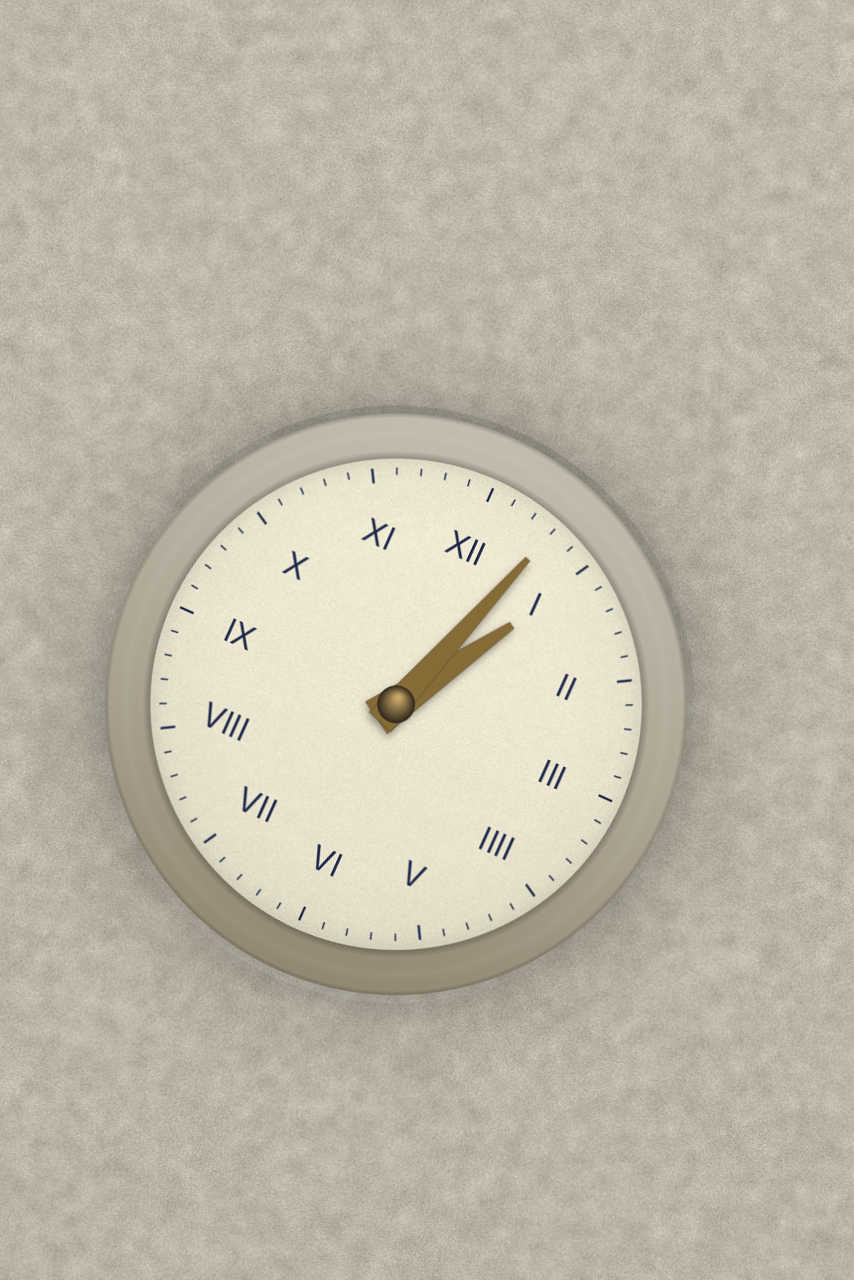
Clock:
1 h 03 min
